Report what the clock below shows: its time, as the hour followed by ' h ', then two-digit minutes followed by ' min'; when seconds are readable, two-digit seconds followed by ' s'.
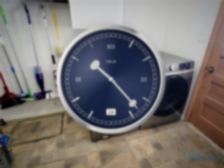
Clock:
10 h 23 min
